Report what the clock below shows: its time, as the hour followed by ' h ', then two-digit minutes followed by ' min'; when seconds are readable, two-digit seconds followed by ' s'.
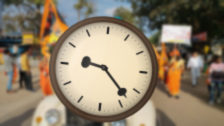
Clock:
9 h 23 min
